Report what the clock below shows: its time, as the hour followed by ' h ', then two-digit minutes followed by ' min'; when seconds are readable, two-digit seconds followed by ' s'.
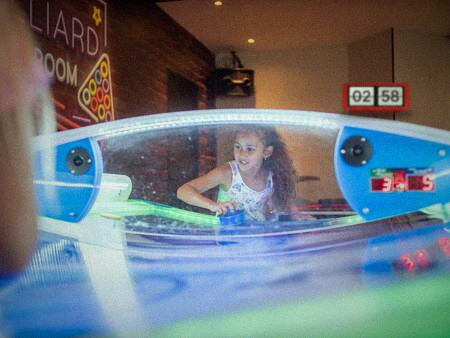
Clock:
2 h 58 min
